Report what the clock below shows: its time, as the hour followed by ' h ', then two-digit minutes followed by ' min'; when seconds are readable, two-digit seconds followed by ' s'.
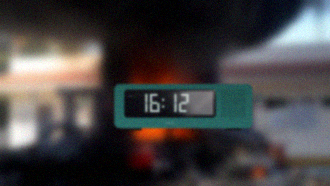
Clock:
16 h 12 min
